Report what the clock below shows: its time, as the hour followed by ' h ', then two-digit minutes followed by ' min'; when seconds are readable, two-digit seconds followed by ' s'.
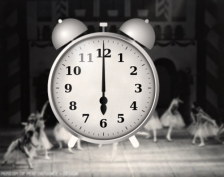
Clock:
6 h 00 min
